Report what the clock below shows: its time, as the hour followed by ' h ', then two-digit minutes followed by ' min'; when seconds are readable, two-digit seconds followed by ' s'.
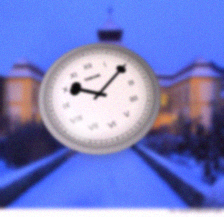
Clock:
10 h 10 min
